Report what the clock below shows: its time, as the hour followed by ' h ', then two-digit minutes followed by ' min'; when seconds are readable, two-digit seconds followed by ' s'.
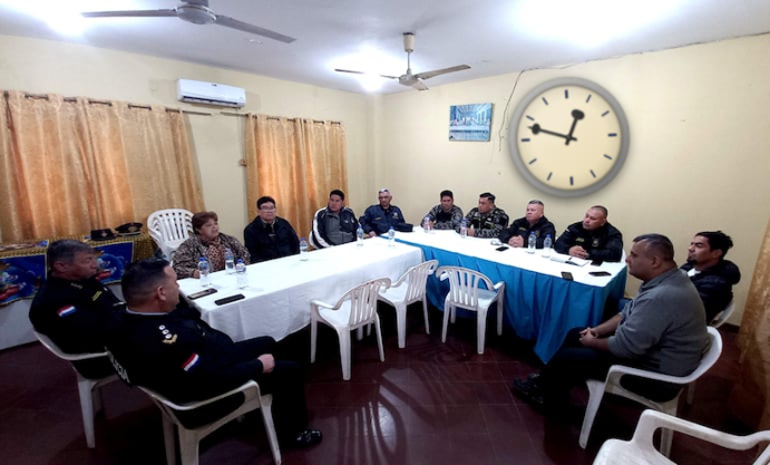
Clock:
12 h 48 min
